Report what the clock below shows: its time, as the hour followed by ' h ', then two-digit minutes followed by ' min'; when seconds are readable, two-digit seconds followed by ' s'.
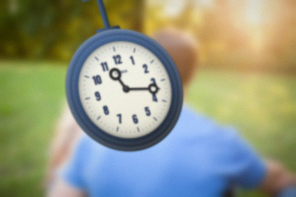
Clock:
11 h 17 min
